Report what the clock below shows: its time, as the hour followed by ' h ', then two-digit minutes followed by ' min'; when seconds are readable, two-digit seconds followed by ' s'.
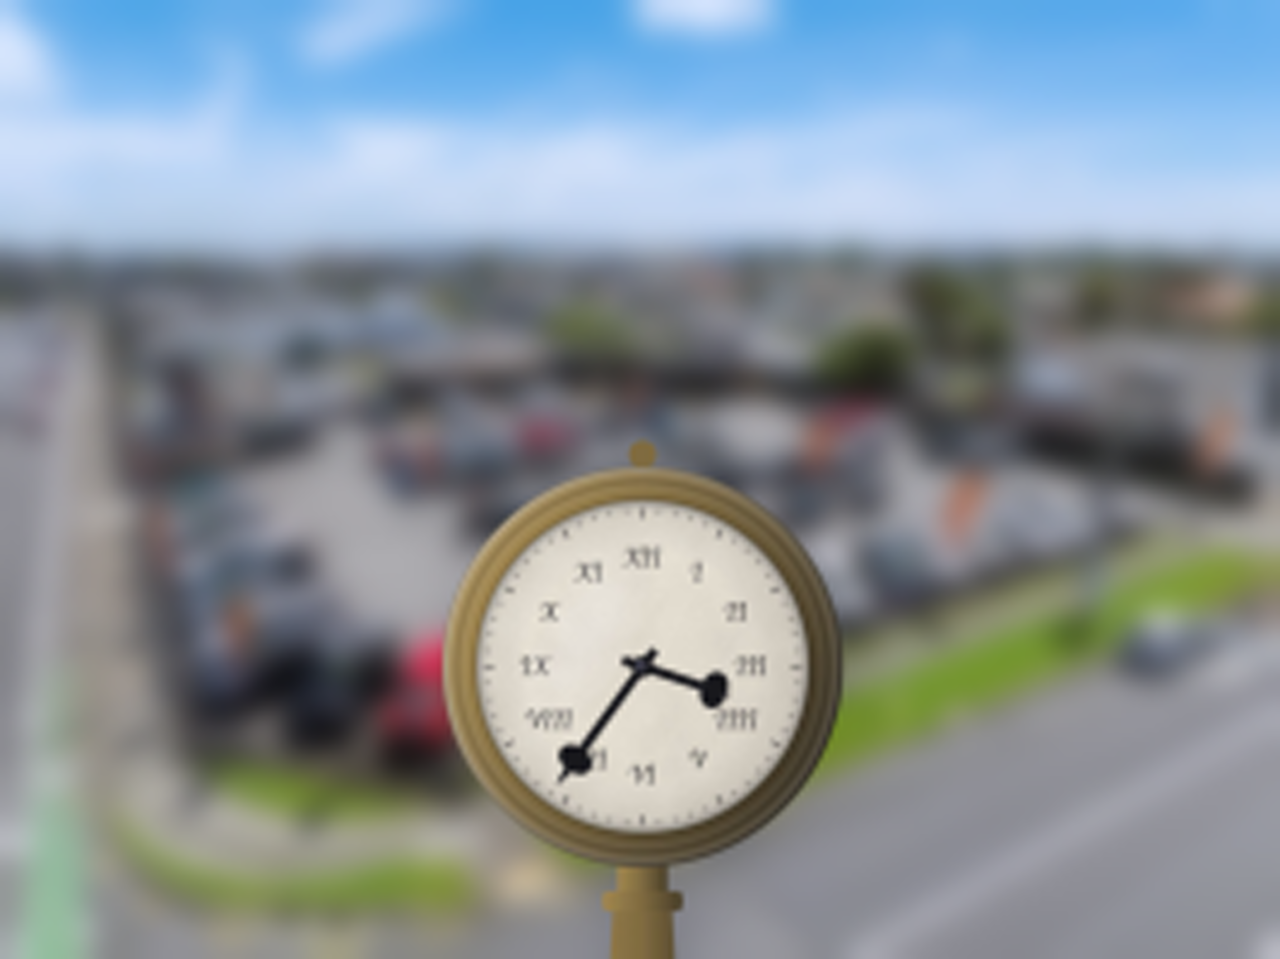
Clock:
3 h 36 min
